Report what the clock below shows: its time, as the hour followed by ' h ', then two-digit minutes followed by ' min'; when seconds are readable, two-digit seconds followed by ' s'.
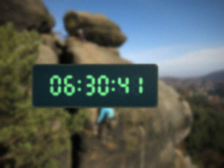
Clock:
6 h 30 min 41 s
